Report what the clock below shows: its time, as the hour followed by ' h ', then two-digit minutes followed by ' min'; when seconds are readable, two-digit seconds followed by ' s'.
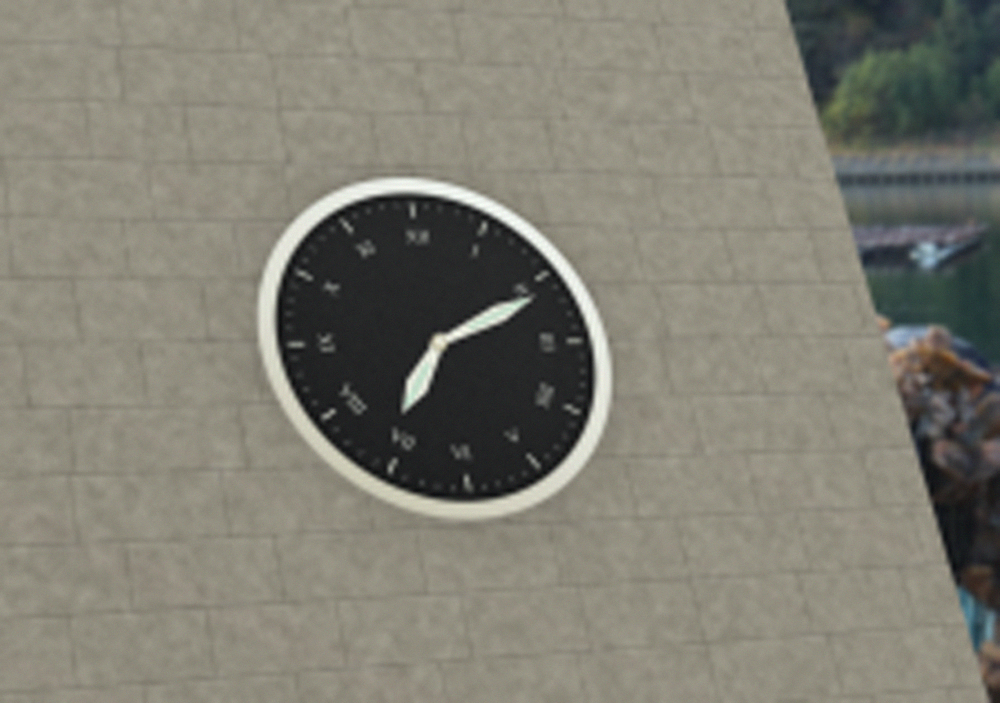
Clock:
7 h 11 min
